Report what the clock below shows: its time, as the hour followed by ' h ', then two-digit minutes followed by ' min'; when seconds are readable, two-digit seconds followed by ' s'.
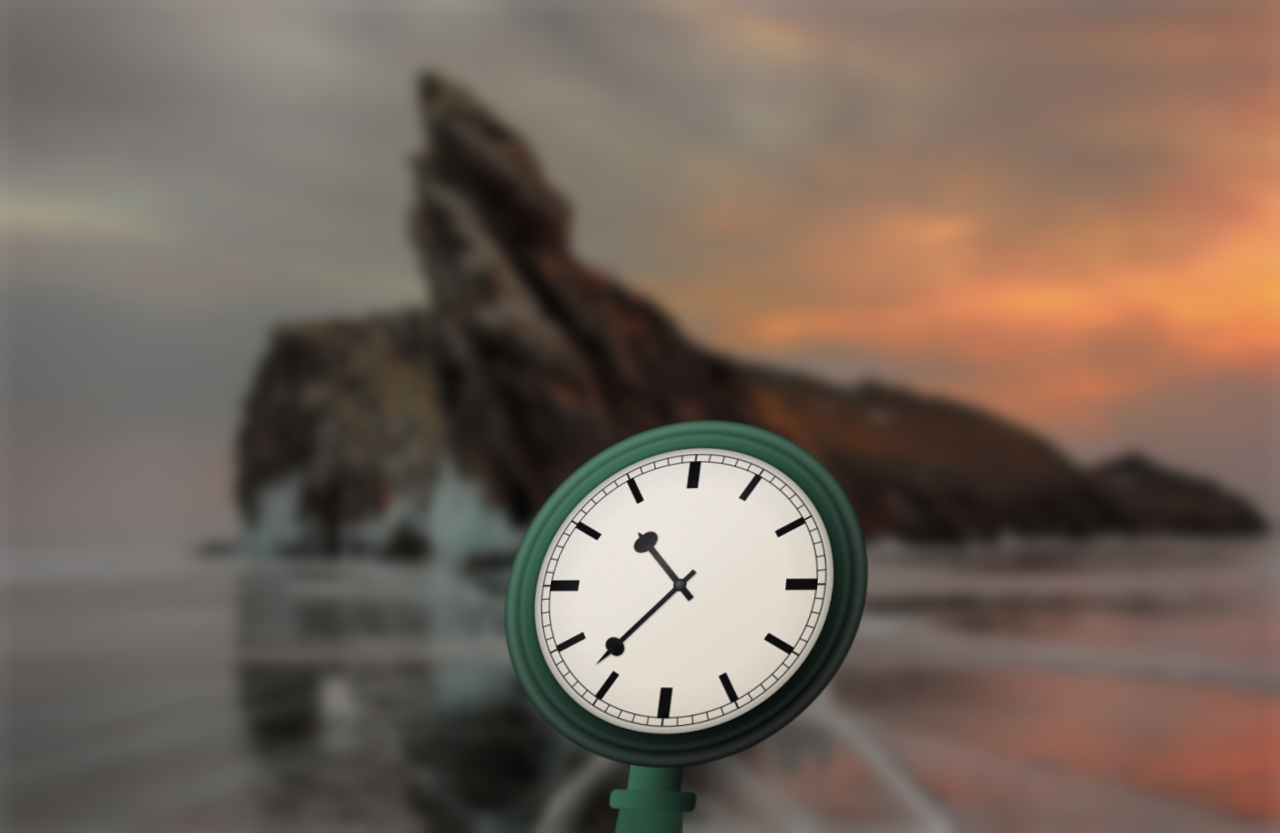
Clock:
10 h 37 min
